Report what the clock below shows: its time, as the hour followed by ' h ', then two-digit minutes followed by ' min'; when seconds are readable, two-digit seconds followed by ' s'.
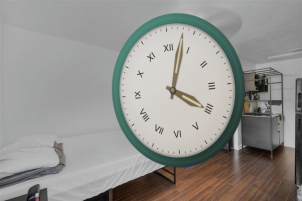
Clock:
4 h 03 min
